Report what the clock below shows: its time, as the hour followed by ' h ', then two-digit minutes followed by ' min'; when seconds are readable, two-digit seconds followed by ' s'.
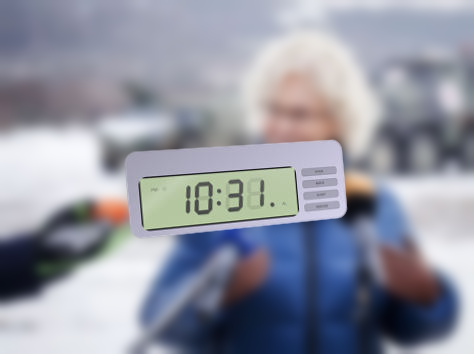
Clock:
10 h 31 min
